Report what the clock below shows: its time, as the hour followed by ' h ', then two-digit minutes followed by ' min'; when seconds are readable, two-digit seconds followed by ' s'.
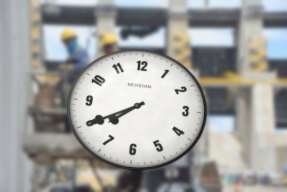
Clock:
7 h 40 min
